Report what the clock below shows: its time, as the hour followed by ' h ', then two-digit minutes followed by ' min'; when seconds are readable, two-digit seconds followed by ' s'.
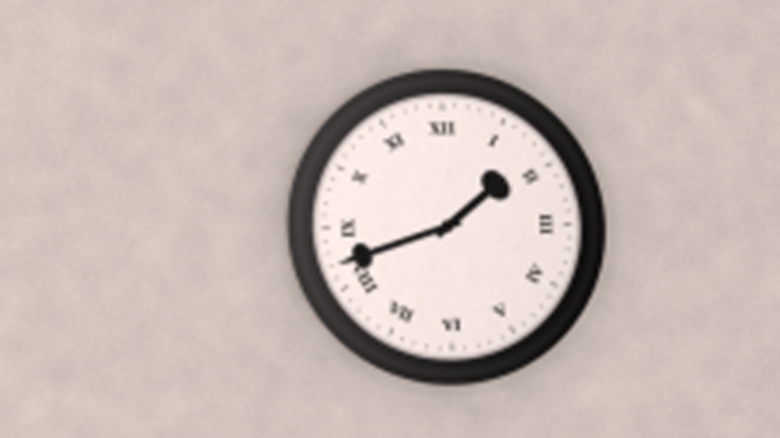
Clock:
1 h 42 min
